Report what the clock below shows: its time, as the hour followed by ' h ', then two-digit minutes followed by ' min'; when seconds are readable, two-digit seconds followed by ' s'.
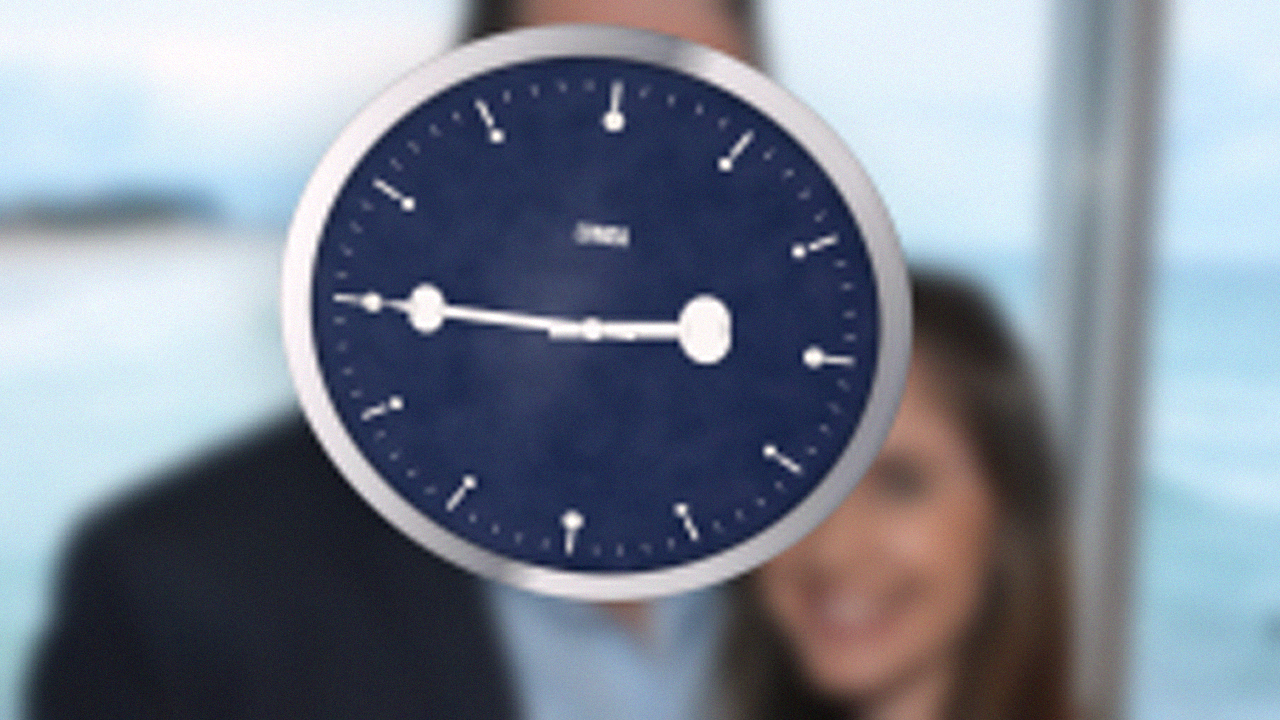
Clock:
2 h 45 min
